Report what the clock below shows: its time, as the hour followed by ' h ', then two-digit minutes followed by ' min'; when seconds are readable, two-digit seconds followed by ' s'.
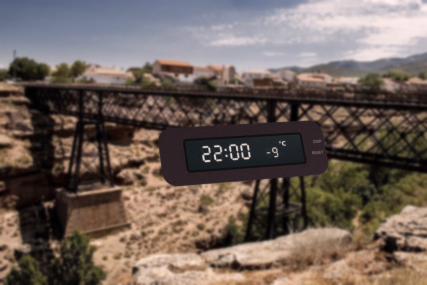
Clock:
22 h 00 min
